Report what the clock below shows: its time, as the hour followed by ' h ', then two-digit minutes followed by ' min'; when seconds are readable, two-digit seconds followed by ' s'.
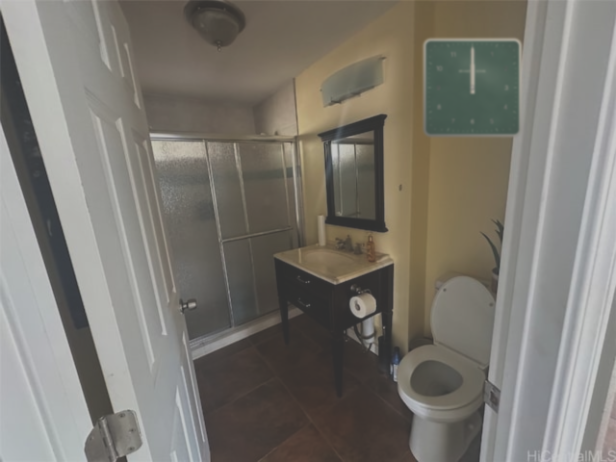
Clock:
12 h 00 min
